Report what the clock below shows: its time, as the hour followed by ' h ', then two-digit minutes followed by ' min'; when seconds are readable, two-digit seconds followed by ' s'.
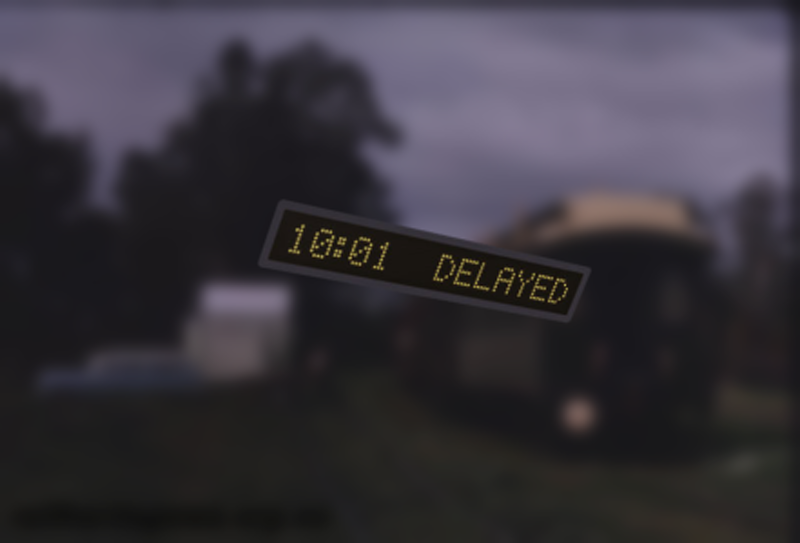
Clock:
10 h 01 min
